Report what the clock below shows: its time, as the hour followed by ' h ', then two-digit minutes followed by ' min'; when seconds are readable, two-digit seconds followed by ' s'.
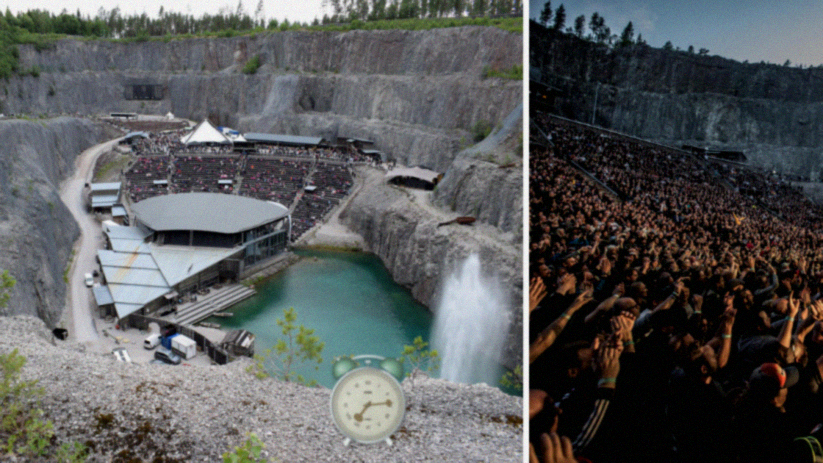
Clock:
7 h 14 min
